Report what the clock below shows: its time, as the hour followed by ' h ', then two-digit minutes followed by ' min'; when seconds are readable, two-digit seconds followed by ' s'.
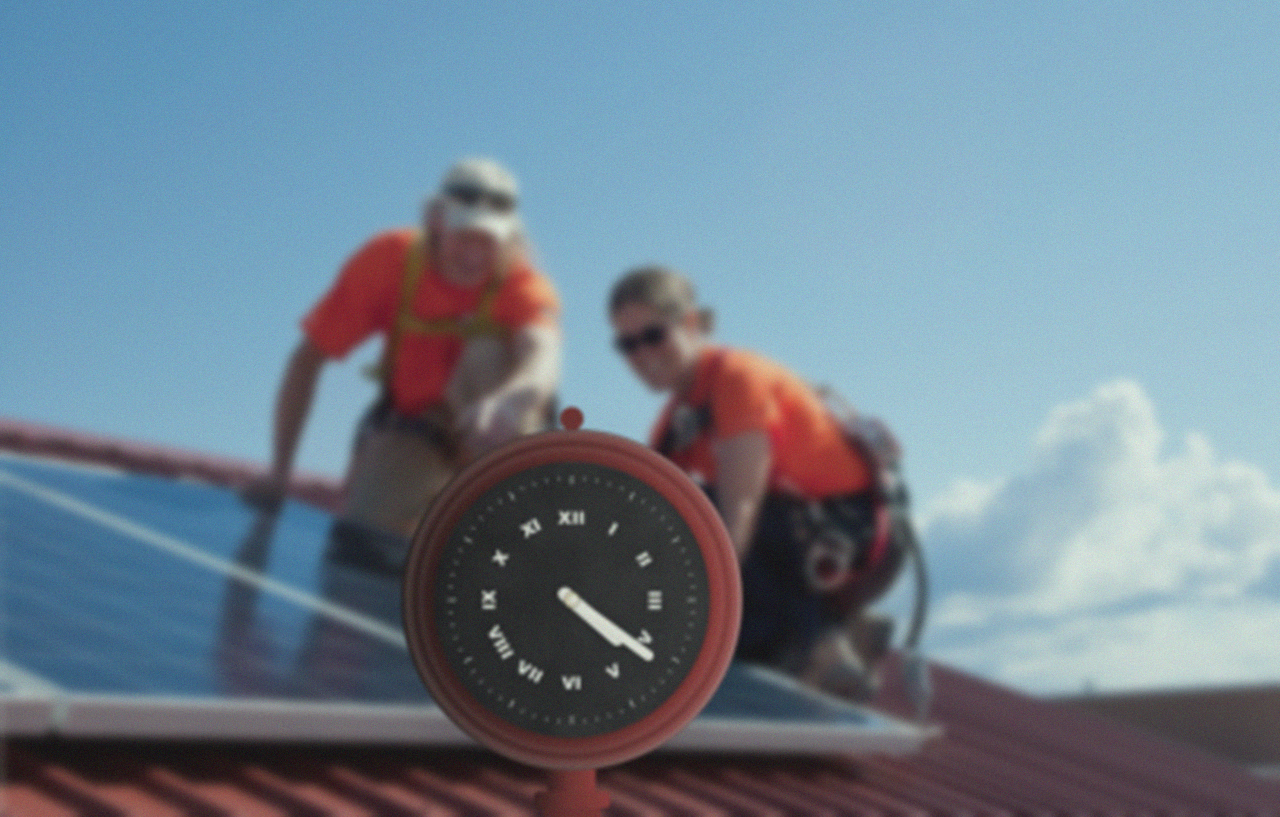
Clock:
4 h 21 min
